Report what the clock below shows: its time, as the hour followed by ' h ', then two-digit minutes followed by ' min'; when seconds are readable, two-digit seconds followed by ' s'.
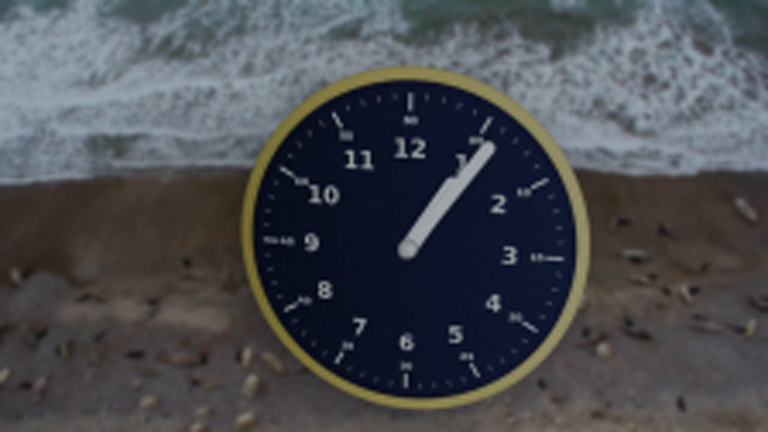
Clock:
1 h 06 min
